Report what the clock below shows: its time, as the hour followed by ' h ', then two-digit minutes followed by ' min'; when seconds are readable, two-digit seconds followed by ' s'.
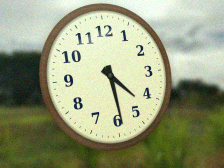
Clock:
4 h 29 min
